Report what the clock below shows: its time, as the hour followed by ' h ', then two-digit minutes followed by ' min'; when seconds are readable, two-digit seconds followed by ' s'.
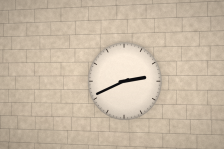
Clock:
2 h 41 min
